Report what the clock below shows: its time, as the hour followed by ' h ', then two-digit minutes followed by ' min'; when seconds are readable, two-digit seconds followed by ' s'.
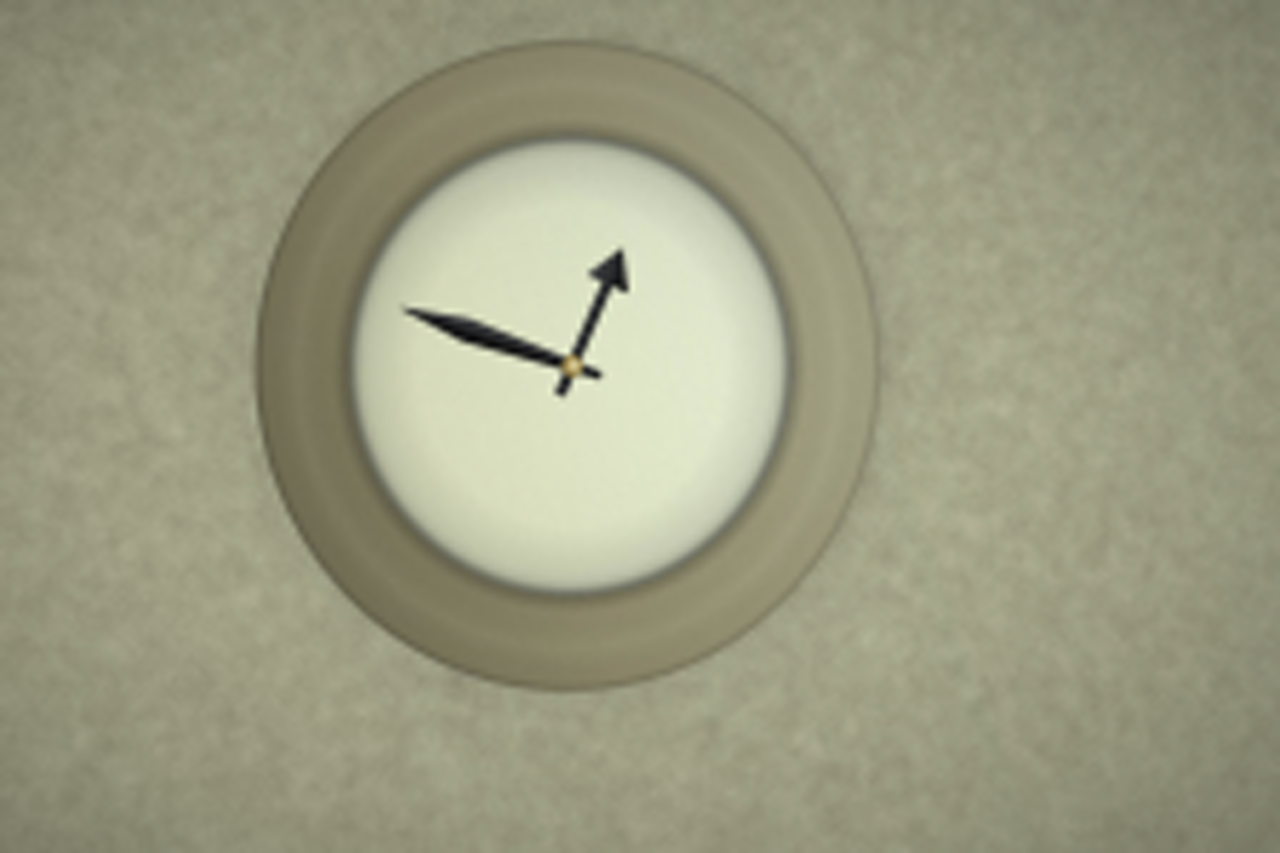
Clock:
12 h 48 min
